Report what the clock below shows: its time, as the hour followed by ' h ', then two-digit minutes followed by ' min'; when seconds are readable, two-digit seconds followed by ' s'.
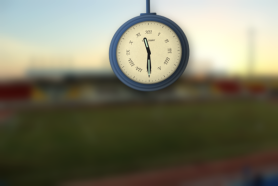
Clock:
11 h 30 min
